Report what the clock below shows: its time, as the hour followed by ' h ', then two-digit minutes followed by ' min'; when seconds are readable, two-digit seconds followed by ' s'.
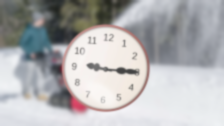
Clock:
9 h 15 min
